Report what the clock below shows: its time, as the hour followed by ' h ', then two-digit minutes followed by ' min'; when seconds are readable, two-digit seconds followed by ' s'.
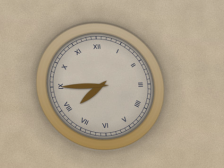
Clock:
7 h 45 min
